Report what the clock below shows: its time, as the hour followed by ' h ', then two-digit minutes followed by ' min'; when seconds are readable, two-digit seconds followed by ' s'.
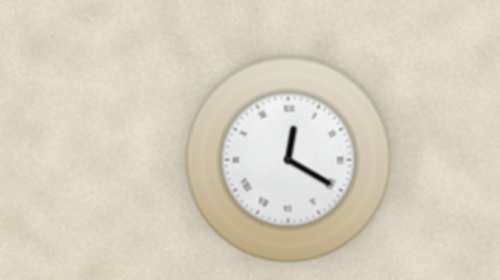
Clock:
12 h 20 min
